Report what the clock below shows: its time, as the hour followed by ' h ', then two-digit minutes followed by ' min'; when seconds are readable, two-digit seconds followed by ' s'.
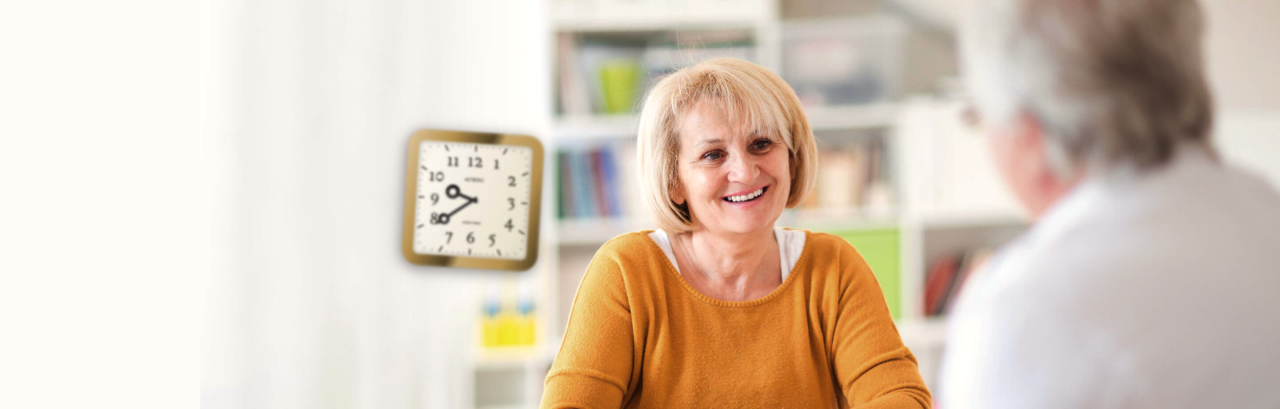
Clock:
9 h 39 min
